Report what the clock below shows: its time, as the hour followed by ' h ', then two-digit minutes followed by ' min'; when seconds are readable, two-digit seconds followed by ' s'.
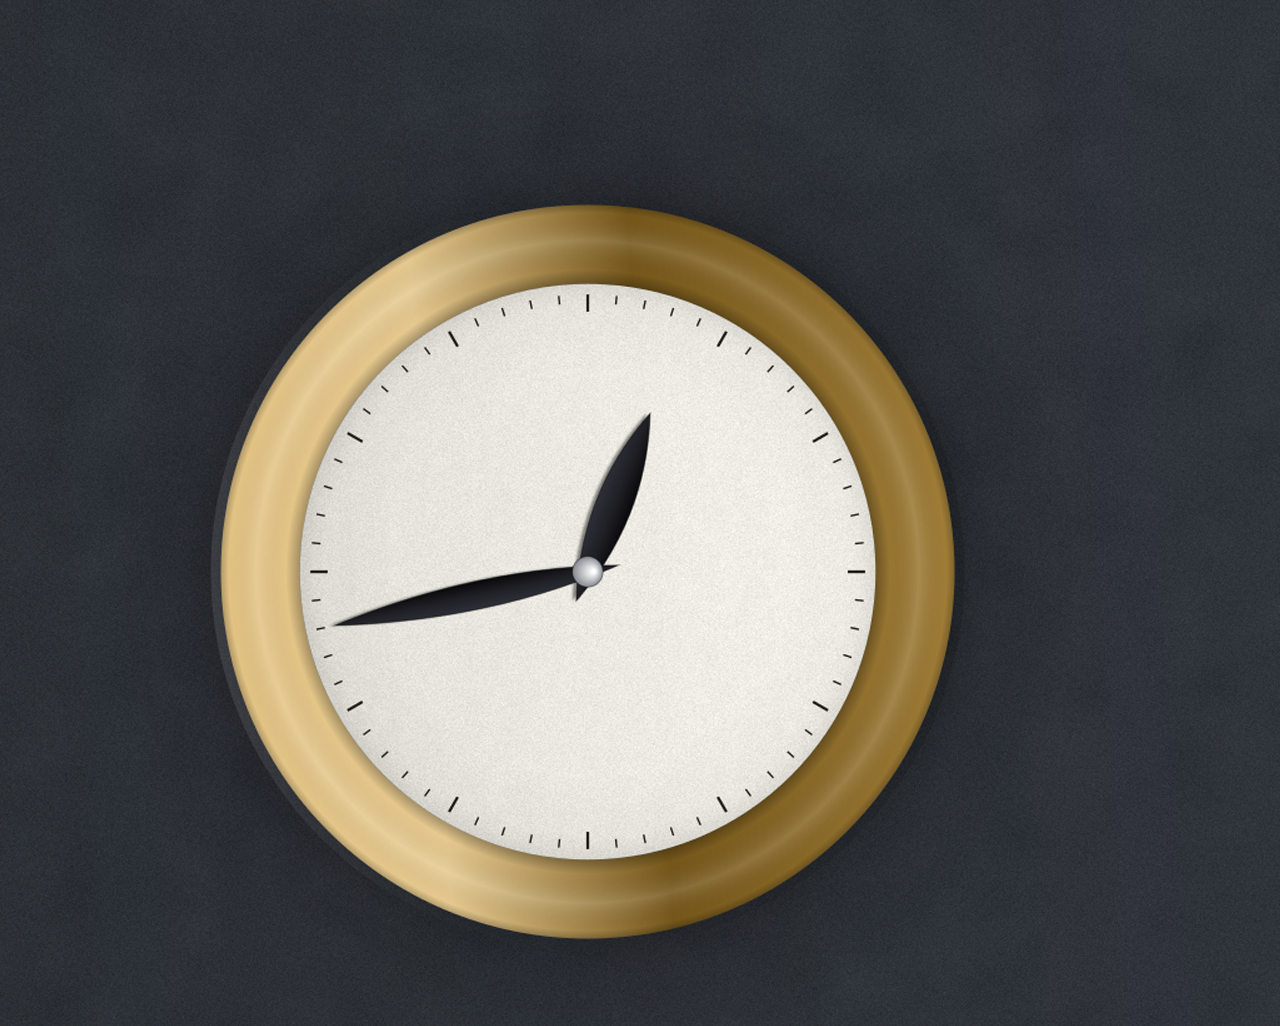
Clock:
12 h 43 min
